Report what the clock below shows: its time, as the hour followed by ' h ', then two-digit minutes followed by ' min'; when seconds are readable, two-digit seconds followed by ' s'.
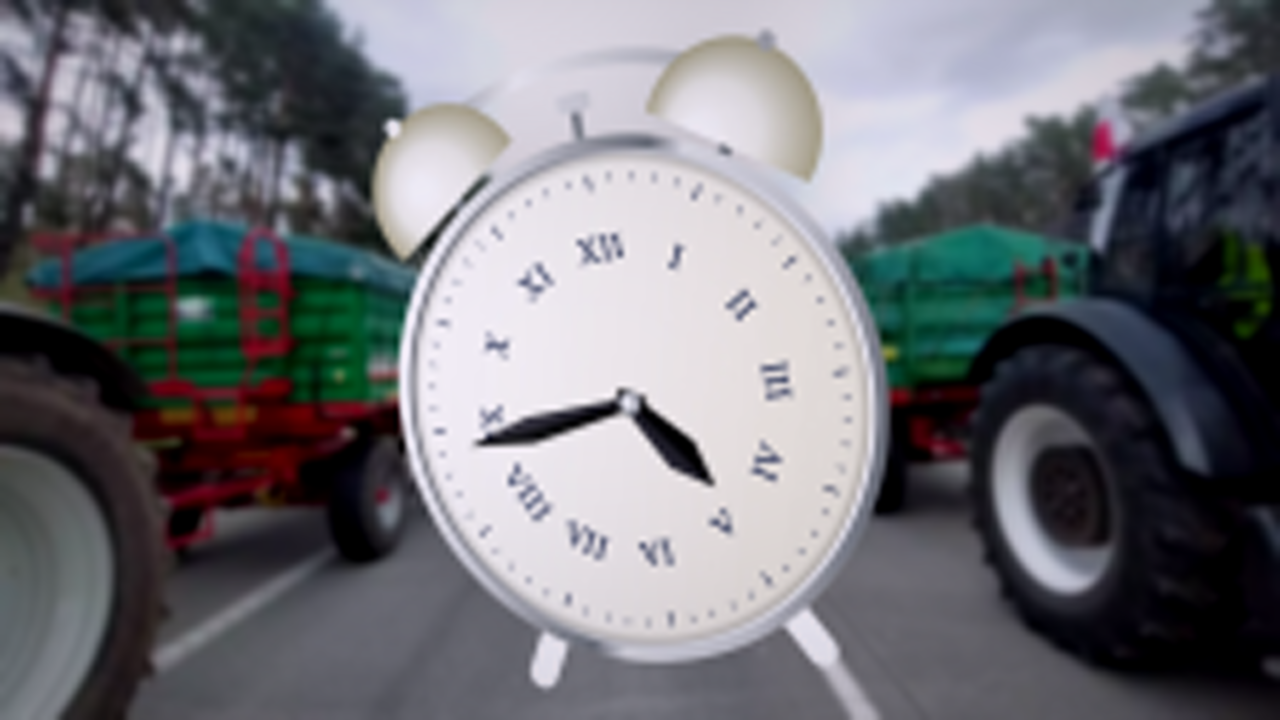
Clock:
4 h 44 min
